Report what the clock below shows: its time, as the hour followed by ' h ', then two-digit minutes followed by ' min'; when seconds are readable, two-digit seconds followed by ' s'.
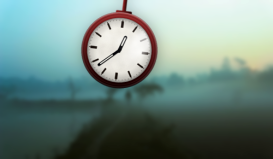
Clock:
12 h 38 min
